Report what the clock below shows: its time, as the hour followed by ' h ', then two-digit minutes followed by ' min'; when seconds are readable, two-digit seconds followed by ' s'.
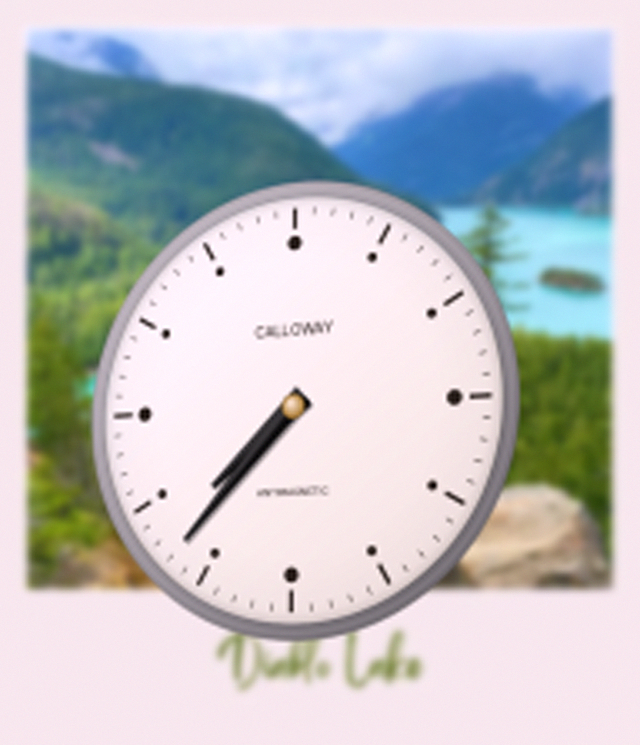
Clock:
7 h 37 min
